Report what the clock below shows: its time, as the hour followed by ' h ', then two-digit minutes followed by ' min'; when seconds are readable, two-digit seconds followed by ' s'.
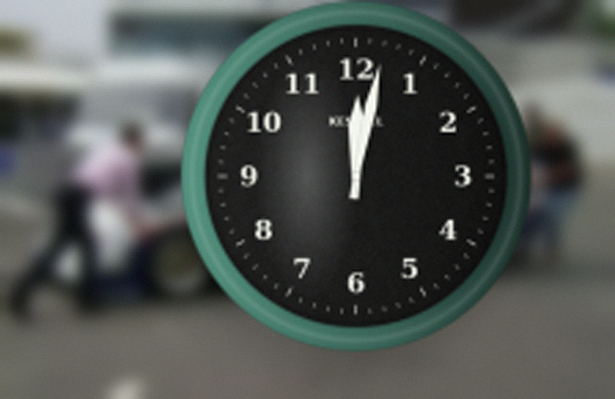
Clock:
12 h 02 min
